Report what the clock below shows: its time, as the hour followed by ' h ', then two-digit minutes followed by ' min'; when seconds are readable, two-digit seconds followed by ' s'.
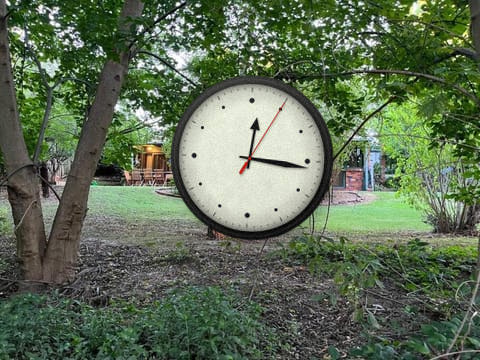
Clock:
12 h 16 min 05 s
